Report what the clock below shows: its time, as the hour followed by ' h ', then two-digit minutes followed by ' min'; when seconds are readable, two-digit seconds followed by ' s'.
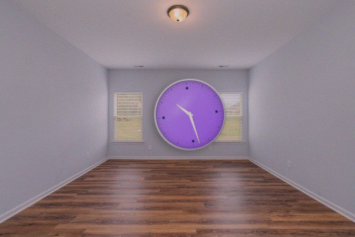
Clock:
10 h 28 min
